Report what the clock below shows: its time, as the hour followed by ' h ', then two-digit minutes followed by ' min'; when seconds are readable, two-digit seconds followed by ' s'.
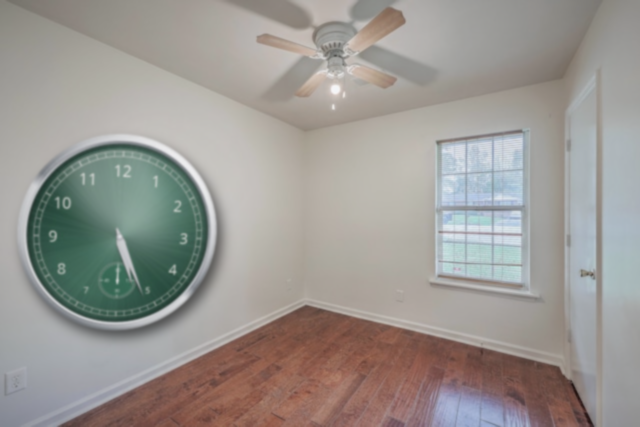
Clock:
5 h 26 min
